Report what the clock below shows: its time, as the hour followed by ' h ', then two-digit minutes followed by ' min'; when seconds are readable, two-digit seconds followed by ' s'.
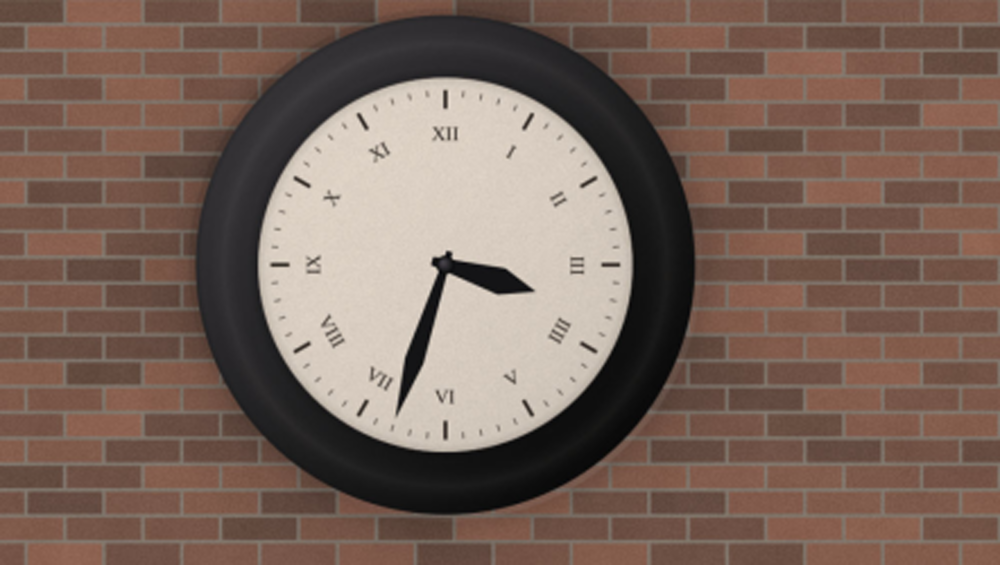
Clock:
3 h 33 min
